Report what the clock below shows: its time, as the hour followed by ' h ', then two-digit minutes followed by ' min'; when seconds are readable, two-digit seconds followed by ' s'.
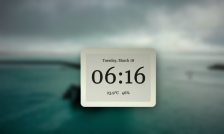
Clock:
6 h 16 min
